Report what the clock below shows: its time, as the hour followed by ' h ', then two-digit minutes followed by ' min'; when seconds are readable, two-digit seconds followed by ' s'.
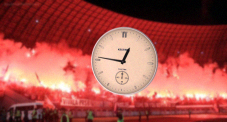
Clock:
12 h 46 min
